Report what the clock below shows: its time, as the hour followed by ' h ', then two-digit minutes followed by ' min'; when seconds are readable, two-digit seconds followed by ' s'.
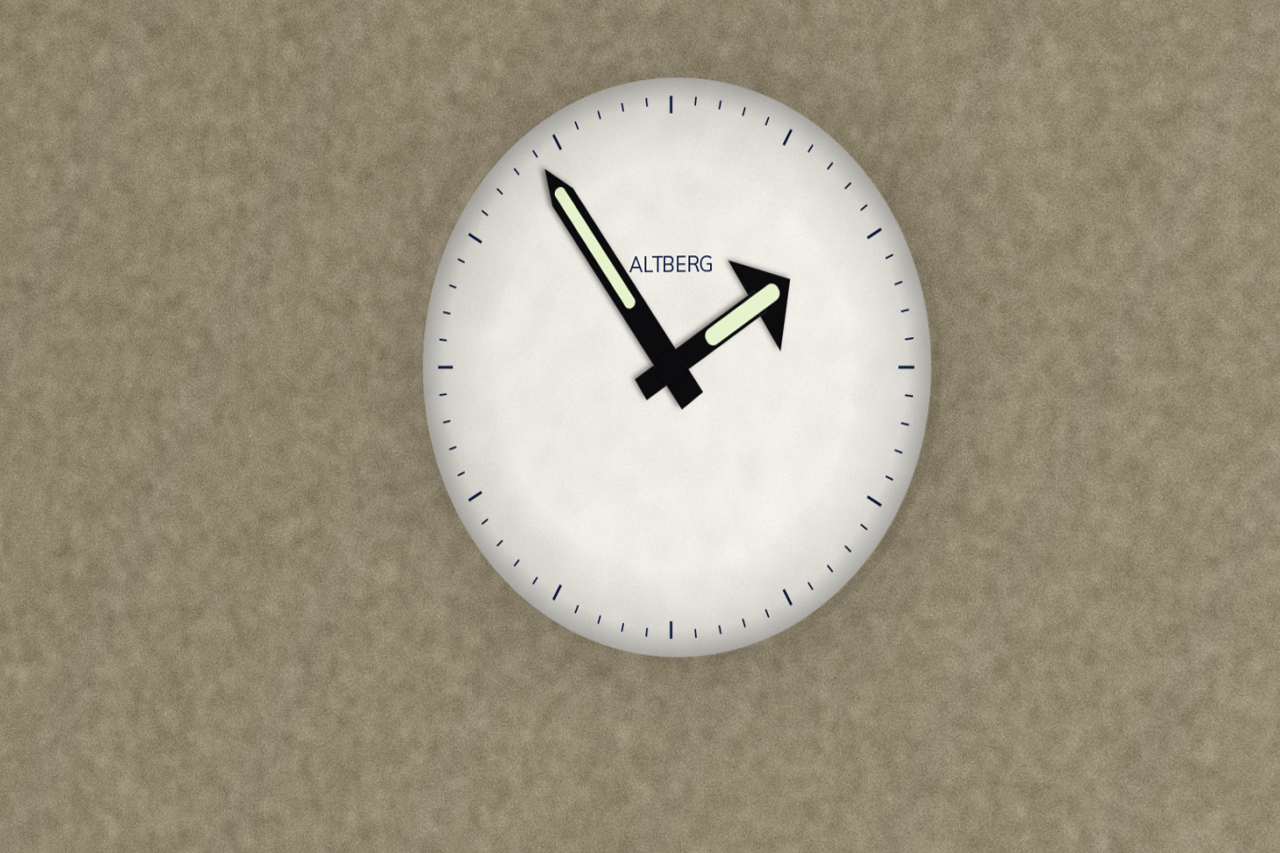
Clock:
1 h 54 min
